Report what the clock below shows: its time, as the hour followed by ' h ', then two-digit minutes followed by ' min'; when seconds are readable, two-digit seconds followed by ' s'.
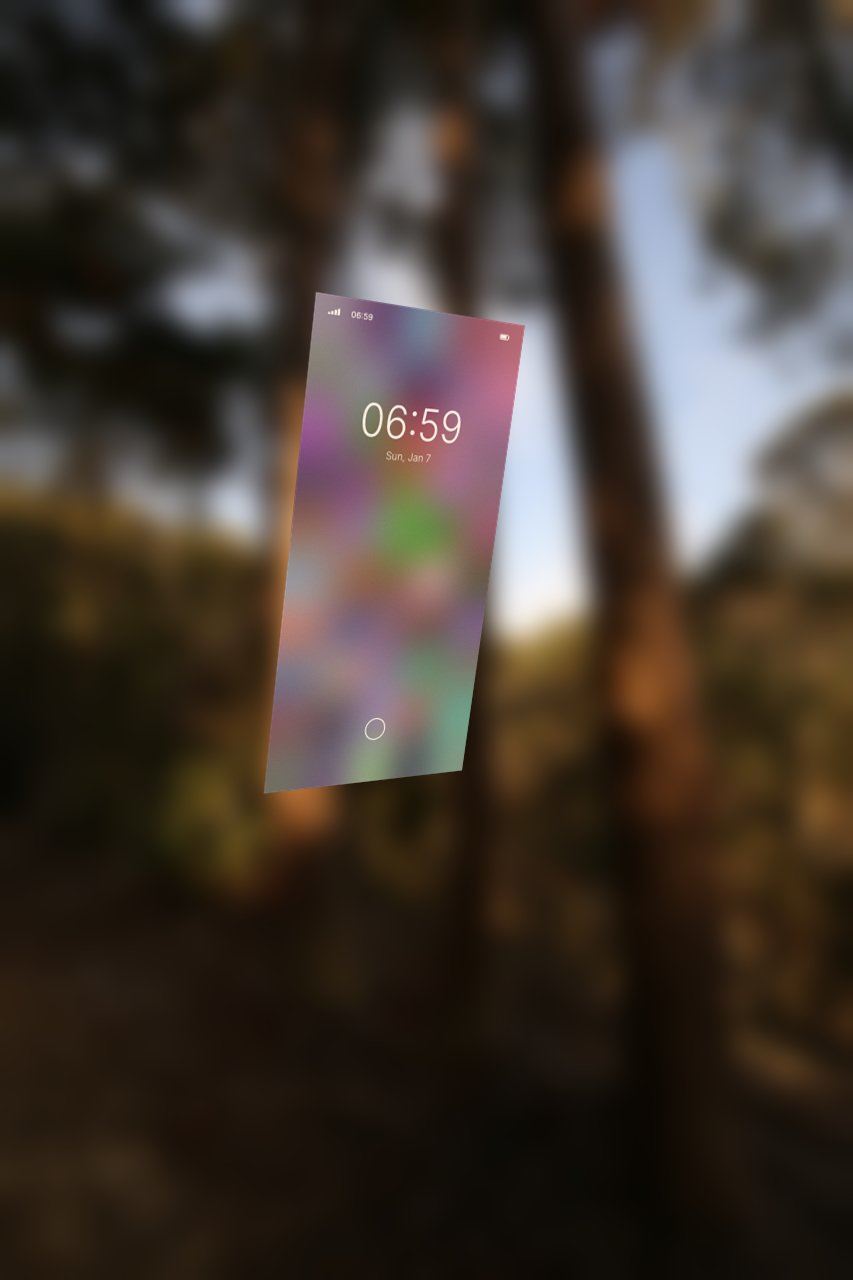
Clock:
6 h 59 min
